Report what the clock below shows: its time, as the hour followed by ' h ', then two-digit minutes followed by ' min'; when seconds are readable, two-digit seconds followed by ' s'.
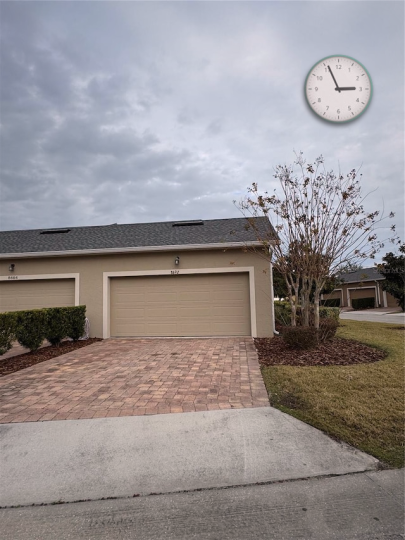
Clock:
2 h 56 min
